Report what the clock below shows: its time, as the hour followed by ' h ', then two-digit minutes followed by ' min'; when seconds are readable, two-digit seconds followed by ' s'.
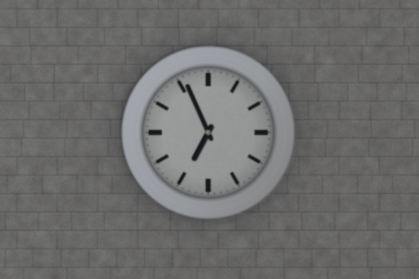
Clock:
6 h 56 min
